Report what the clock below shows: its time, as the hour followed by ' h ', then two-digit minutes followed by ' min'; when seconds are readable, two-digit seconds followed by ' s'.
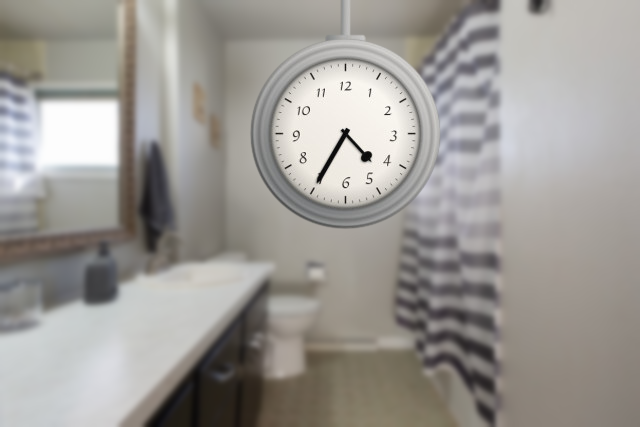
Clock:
4 h 35 min
